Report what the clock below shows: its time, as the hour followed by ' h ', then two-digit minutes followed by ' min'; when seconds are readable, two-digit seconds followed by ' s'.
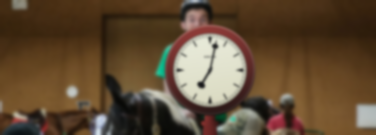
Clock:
7 h 02 min
